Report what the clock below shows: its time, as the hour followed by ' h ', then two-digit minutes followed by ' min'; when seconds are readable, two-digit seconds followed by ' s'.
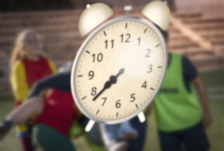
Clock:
7 h 38 min
